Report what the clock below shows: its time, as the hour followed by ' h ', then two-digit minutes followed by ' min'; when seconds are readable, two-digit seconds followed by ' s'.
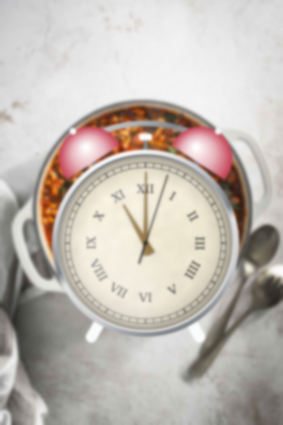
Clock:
11 h 00 min 03 s
